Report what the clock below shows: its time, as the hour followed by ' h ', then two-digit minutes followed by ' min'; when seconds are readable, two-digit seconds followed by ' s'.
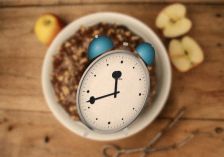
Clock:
11 h 42 min
